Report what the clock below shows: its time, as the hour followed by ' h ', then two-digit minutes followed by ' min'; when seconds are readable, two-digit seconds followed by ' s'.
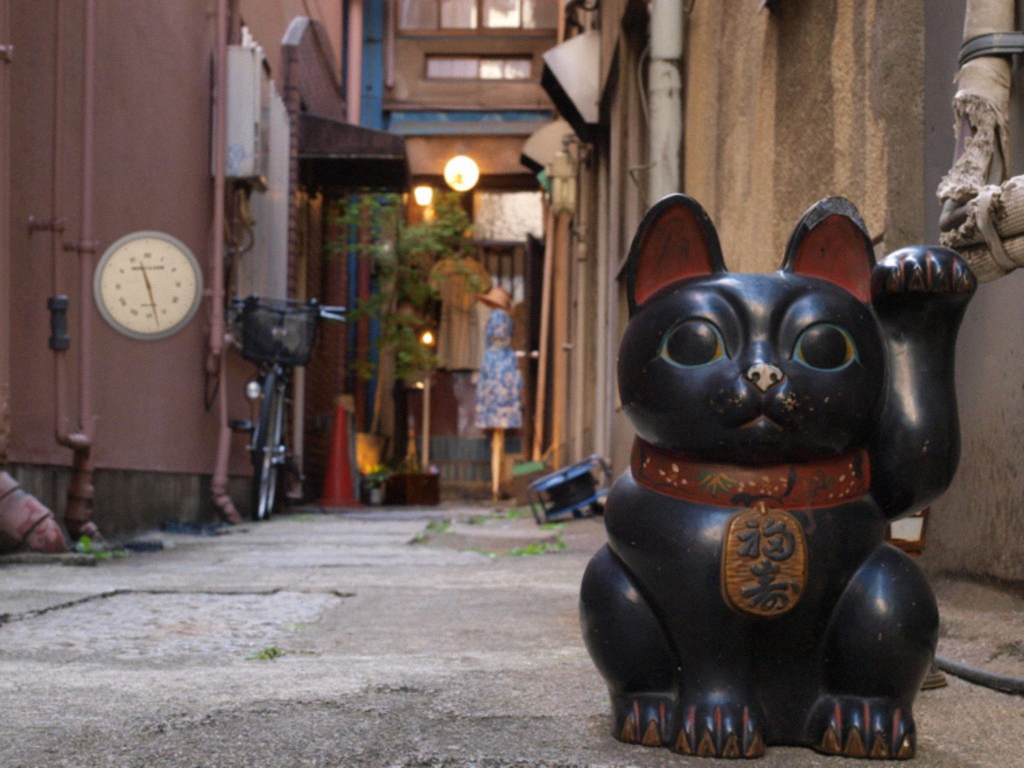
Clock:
11 h 28 min
